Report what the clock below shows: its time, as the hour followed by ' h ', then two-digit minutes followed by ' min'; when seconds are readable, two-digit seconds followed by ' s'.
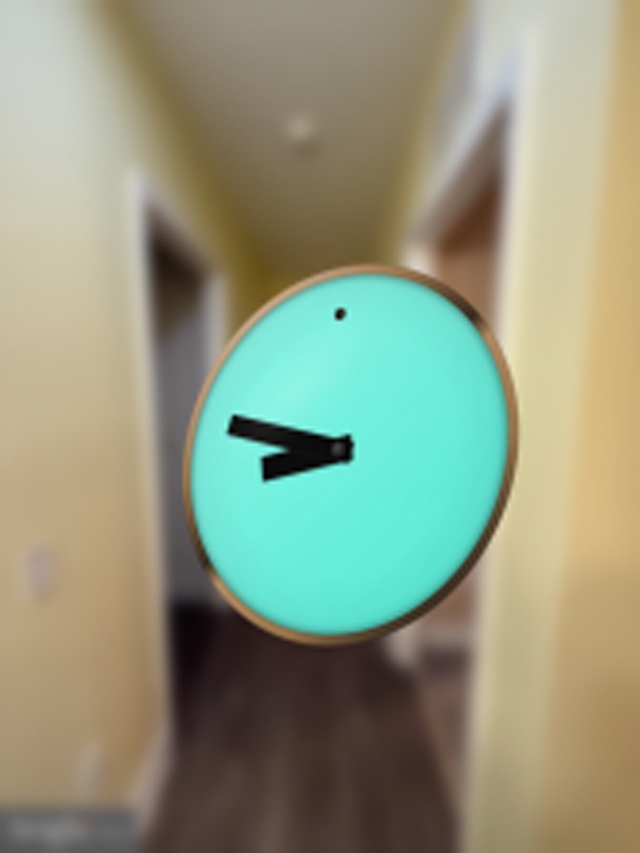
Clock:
8 h 48 min
